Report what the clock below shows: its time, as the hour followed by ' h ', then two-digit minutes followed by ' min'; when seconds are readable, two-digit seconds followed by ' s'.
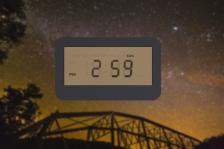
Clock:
2 h 59 min
